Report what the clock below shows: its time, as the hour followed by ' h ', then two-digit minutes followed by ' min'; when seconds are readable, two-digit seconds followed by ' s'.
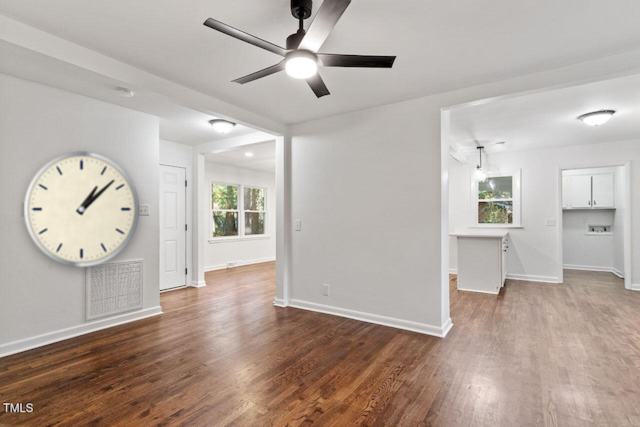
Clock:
1 h 08 min
